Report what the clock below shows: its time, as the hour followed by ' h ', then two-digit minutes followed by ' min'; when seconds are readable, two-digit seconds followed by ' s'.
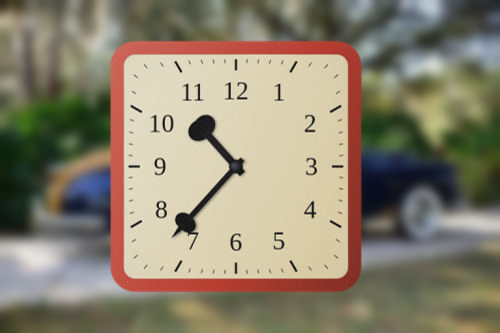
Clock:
10 h 37 min
